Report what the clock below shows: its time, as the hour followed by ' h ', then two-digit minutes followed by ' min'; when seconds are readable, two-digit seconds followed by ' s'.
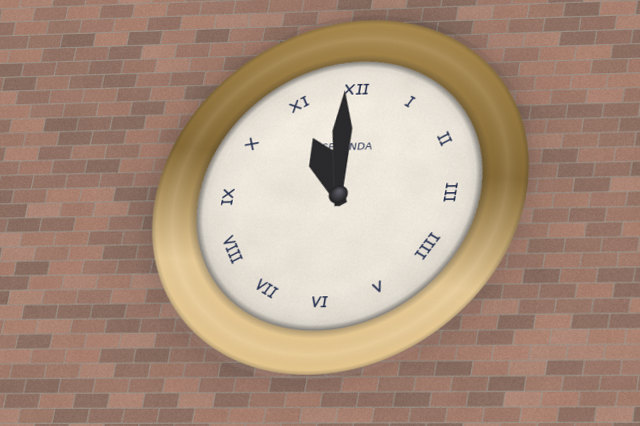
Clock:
10 h 59 min
